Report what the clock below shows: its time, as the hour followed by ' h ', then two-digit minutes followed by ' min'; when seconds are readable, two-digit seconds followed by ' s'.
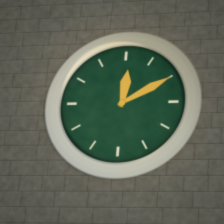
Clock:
12 h 10 min
